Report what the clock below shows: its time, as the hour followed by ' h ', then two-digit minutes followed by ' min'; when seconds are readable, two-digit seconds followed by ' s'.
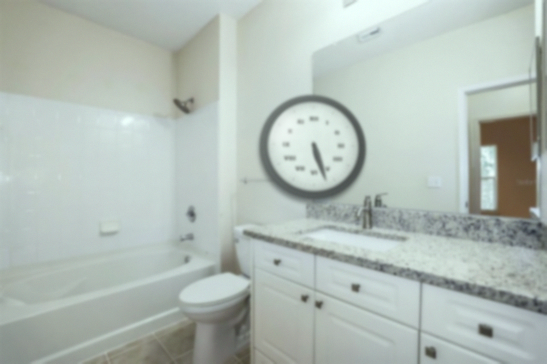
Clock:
5 h 27 min
